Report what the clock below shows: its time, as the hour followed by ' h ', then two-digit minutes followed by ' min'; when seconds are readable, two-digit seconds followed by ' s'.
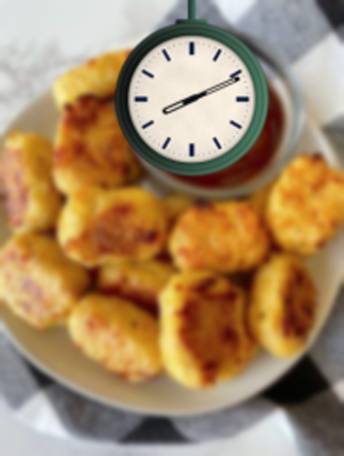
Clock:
8 h 11 min
